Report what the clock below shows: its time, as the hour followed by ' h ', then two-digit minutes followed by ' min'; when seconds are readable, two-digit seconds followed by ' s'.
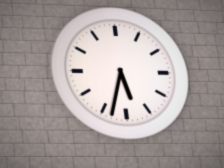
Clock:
5 h 33 min
